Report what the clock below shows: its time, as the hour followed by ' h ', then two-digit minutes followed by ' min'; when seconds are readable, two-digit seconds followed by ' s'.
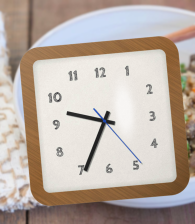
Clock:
9 h 34 min 24 s
